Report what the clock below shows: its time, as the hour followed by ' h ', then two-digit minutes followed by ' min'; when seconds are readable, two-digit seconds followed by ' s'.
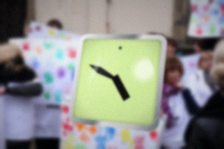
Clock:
4 h 49 min
